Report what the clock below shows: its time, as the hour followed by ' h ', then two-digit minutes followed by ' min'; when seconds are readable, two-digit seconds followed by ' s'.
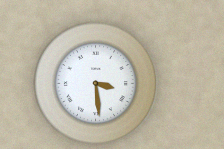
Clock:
3 h 29 min
